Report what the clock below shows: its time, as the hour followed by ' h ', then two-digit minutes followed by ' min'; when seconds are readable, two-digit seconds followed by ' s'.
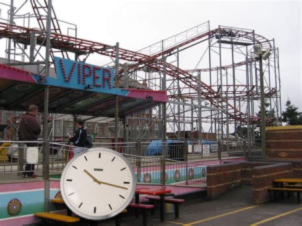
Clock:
10 h 17 min
